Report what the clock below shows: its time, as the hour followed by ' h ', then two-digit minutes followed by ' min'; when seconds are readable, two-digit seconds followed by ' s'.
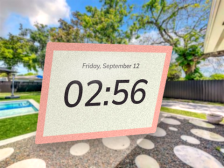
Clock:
2 h 56 min
